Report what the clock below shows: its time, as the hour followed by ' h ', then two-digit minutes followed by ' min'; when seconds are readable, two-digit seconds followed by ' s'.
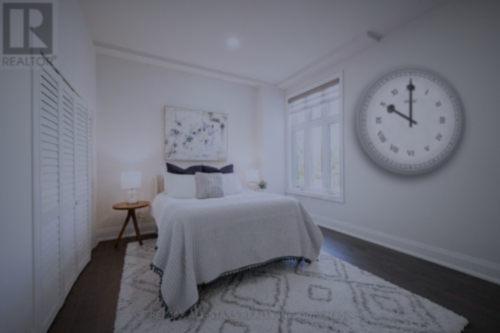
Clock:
10 h 00 min
